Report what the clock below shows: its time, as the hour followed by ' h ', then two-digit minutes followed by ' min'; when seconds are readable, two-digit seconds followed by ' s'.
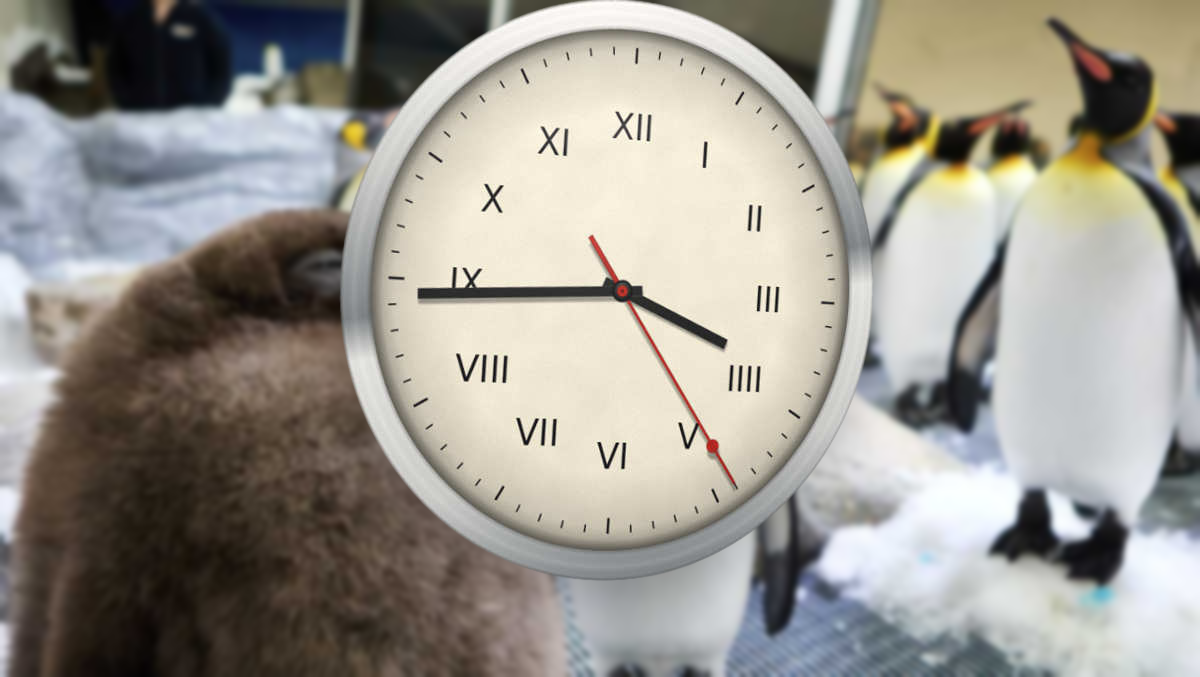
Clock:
3 h 44 min 24 s
